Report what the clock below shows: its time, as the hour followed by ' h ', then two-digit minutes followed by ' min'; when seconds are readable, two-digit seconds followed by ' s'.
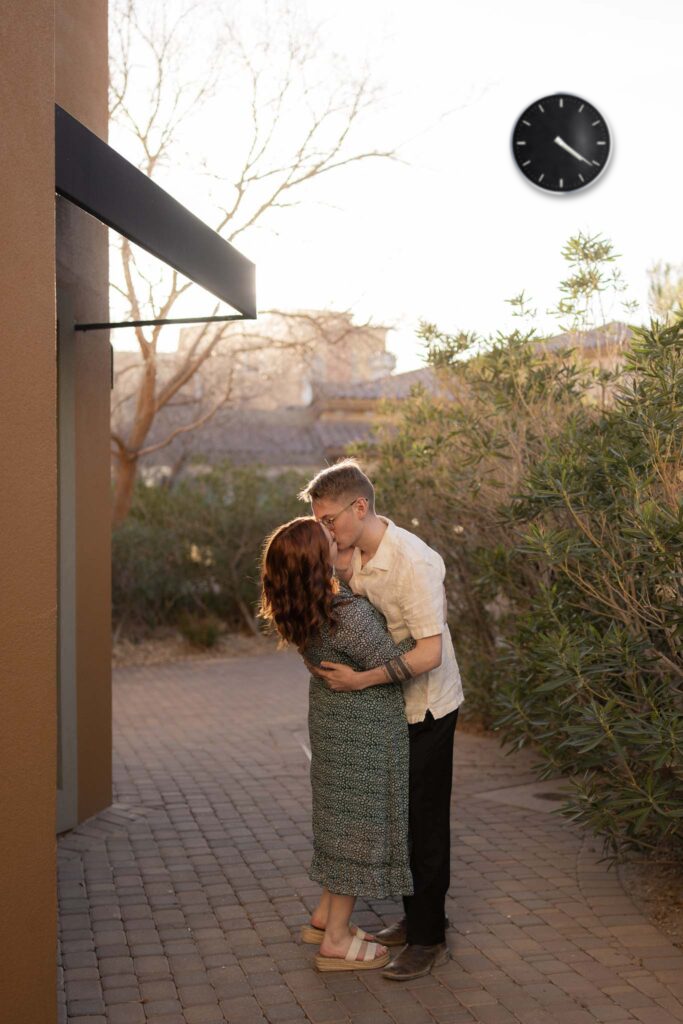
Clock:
4 h 21 min
